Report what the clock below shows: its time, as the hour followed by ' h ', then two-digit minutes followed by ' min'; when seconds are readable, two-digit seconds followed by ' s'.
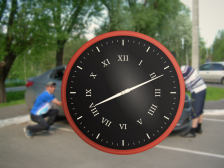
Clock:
8 h 11 min
